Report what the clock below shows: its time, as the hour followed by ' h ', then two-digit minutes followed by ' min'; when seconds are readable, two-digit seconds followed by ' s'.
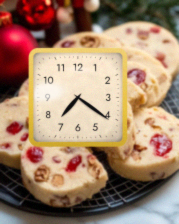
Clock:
7 h 21 min
